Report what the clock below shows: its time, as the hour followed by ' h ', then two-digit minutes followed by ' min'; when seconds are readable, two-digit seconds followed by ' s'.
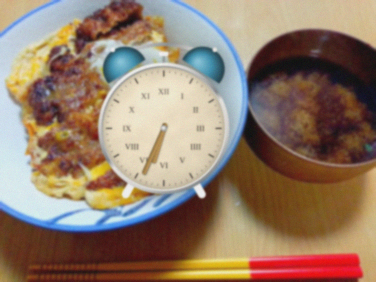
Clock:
6 h 34 min
